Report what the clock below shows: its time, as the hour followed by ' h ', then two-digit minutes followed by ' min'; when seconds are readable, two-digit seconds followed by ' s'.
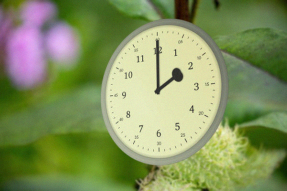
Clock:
2 h 00 min
